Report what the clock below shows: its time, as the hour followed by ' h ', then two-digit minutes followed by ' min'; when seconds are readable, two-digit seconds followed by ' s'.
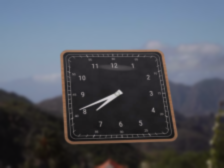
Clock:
7 h 41 min
